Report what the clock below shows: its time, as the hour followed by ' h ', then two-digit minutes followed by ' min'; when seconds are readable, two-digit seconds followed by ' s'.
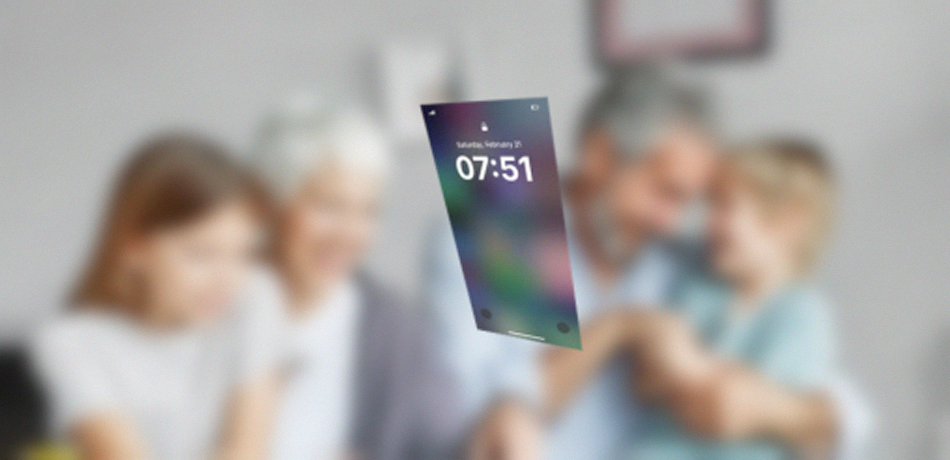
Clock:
7 h 51 min
